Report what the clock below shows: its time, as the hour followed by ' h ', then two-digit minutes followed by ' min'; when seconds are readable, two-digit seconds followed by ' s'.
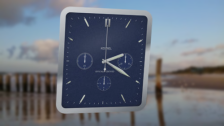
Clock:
2 h 20 min
